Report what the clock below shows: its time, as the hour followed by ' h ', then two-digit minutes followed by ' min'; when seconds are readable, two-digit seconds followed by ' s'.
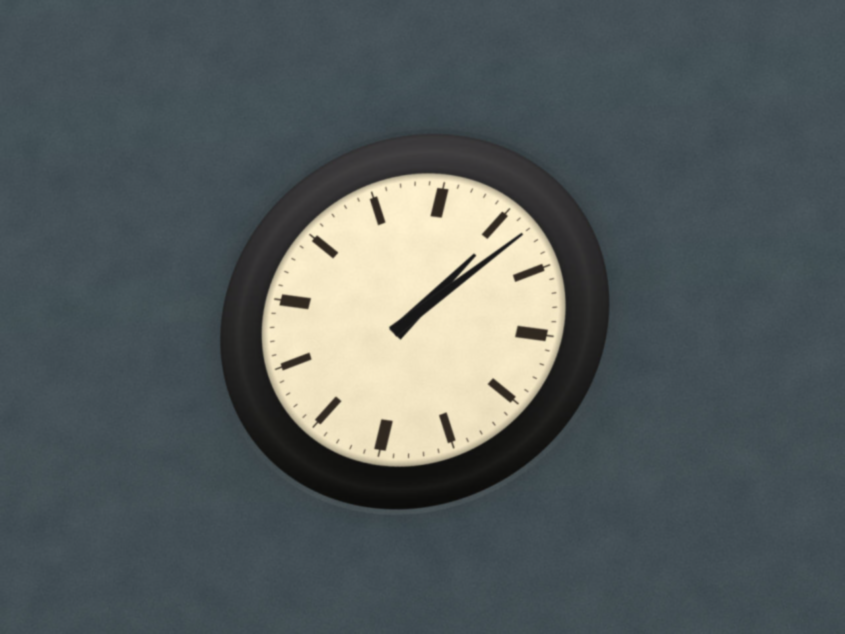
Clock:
1 h 07 min
